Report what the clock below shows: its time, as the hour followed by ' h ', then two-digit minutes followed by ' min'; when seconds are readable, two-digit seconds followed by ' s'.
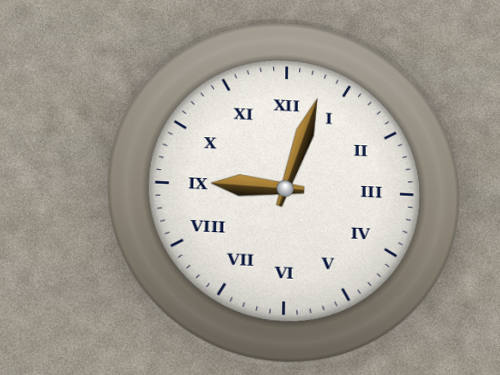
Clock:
9 h 03 min
